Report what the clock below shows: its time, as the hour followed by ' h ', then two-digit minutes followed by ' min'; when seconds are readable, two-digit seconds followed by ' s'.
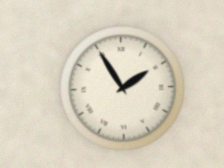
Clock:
1 h 55 min
